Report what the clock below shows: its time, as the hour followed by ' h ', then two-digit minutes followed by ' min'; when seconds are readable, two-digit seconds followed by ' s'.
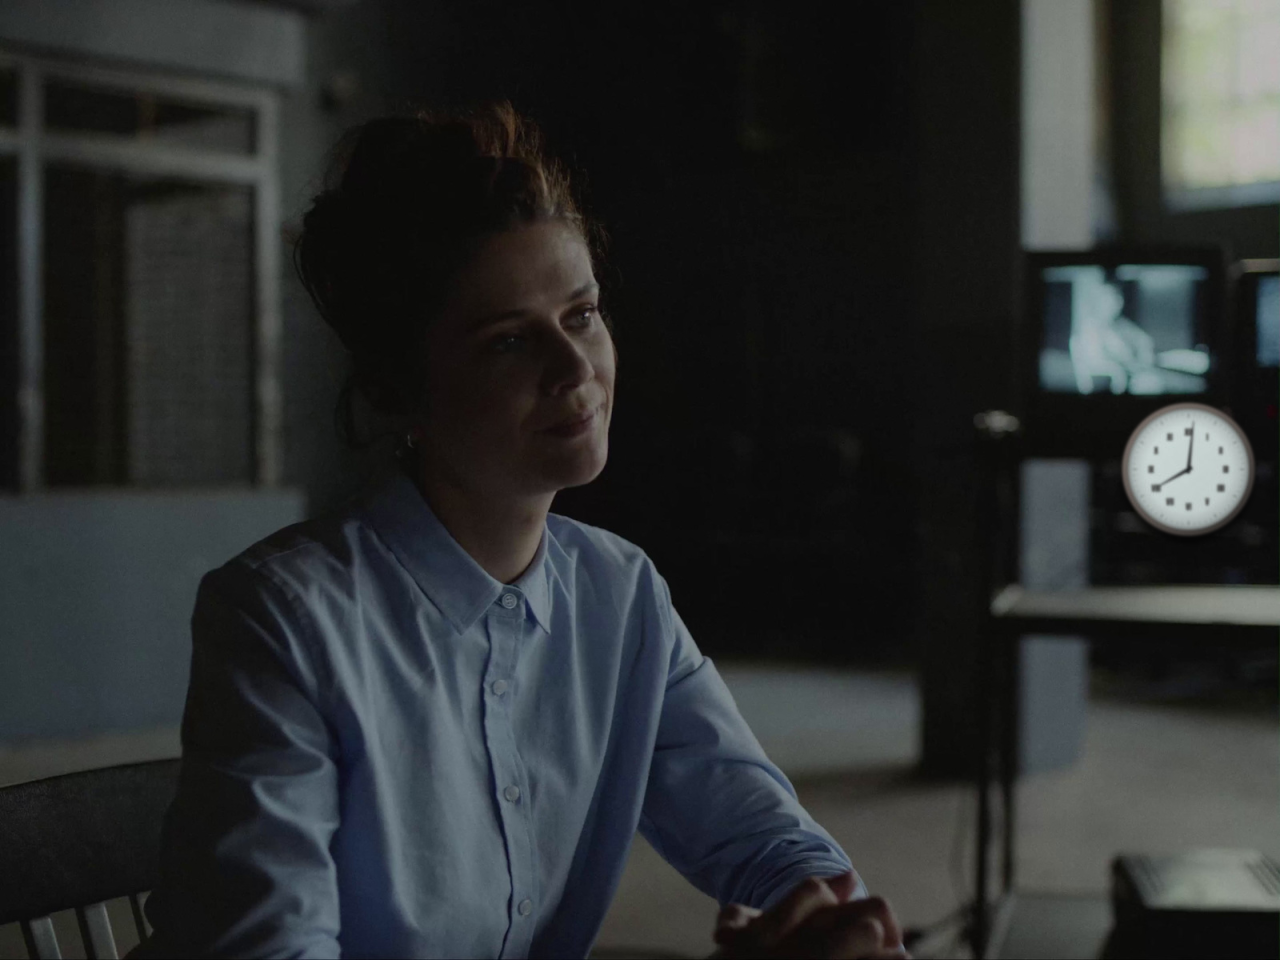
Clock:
8 h 01 min
